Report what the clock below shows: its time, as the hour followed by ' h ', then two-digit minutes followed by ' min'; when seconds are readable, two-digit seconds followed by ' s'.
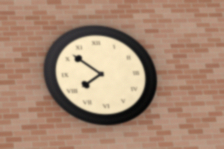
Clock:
7 h 52 min
